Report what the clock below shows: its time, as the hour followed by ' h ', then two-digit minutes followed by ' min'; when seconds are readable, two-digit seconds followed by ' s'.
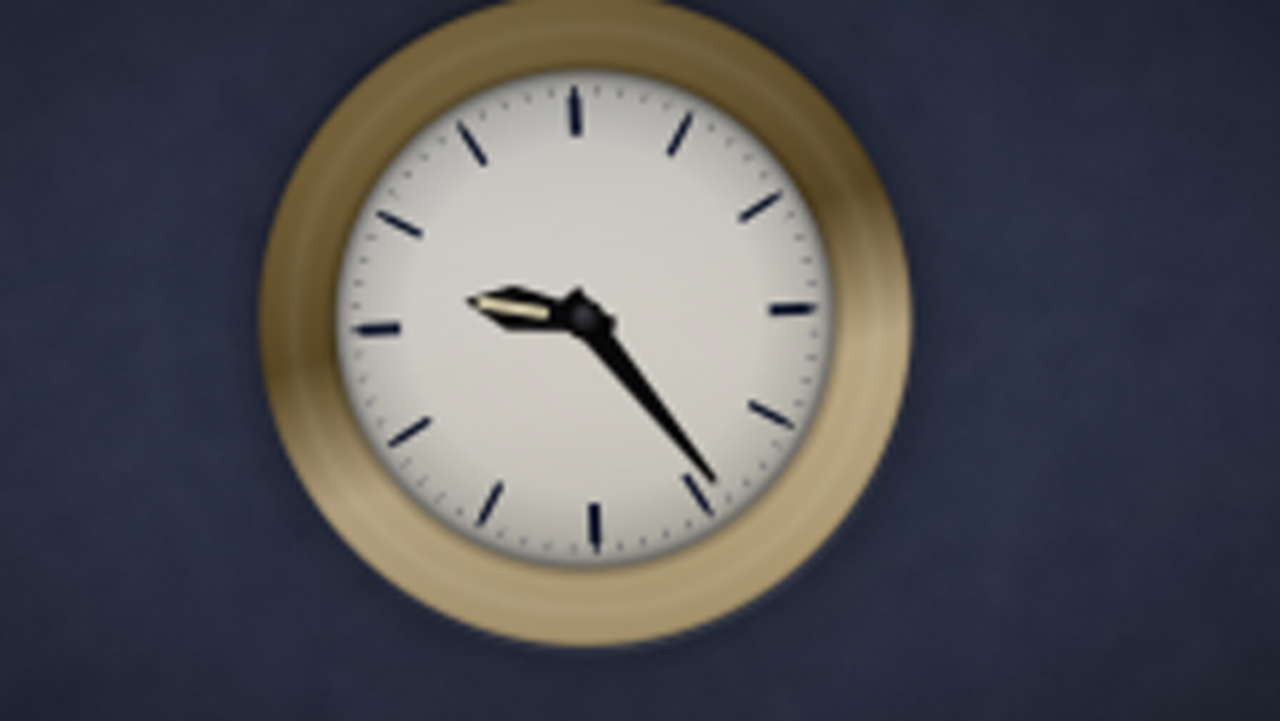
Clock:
9 h 24 min
